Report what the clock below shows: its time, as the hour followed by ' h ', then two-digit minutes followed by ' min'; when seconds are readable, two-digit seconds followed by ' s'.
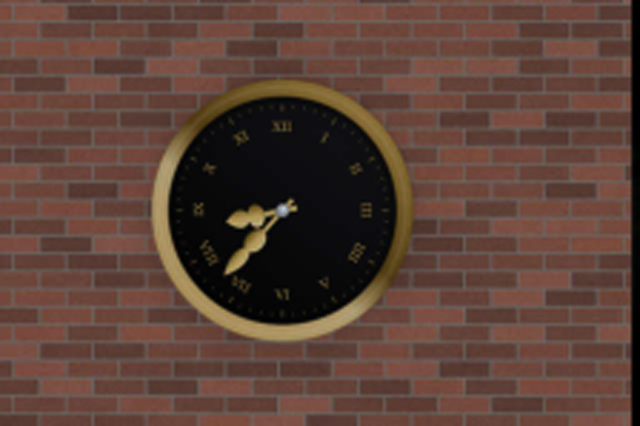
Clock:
8 h 37 min
